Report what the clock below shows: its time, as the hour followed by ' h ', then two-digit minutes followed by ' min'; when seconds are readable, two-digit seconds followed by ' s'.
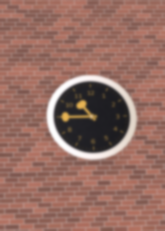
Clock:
10 h 45 min
